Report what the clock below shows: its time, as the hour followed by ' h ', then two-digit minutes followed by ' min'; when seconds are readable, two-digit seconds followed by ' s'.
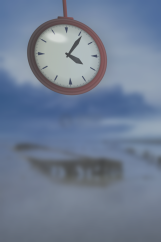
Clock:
4 h 06 min
